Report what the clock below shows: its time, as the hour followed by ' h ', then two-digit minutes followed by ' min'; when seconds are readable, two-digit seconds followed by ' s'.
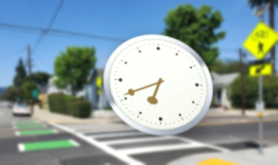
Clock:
6 h 41 min
